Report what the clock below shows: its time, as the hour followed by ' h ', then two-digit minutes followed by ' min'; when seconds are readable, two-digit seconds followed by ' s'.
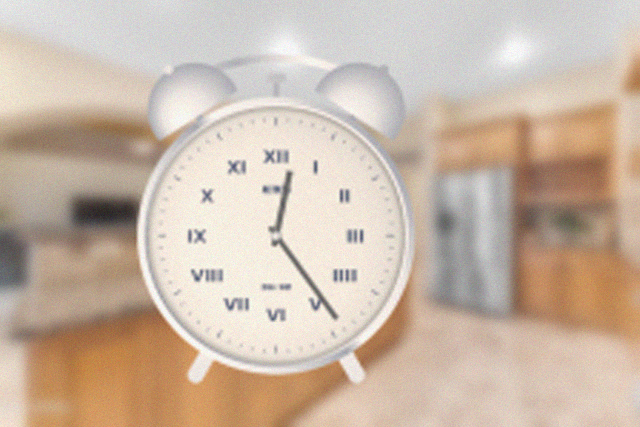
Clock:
12 h 24 min
